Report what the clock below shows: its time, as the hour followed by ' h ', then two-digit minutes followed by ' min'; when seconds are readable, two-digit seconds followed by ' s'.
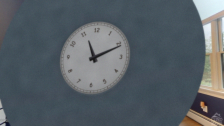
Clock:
11 h 11 min
